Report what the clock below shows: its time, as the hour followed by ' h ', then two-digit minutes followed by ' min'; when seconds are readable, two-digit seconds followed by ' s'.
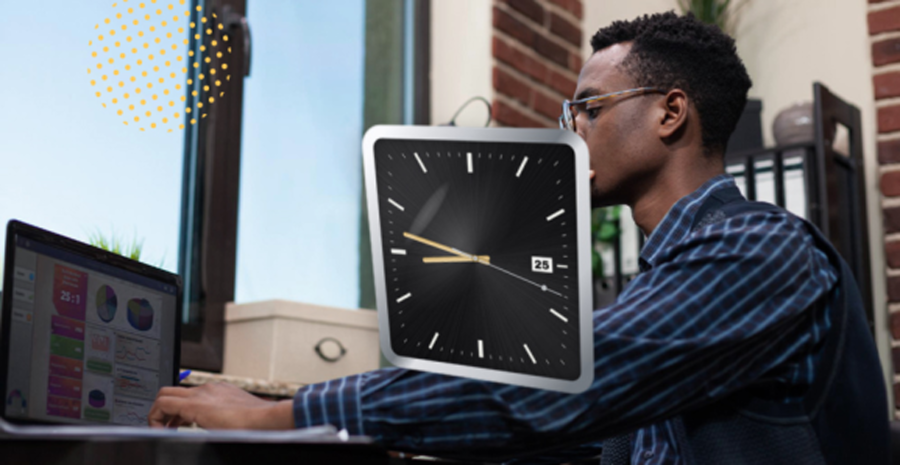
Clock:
8 h 47 min 18 s
